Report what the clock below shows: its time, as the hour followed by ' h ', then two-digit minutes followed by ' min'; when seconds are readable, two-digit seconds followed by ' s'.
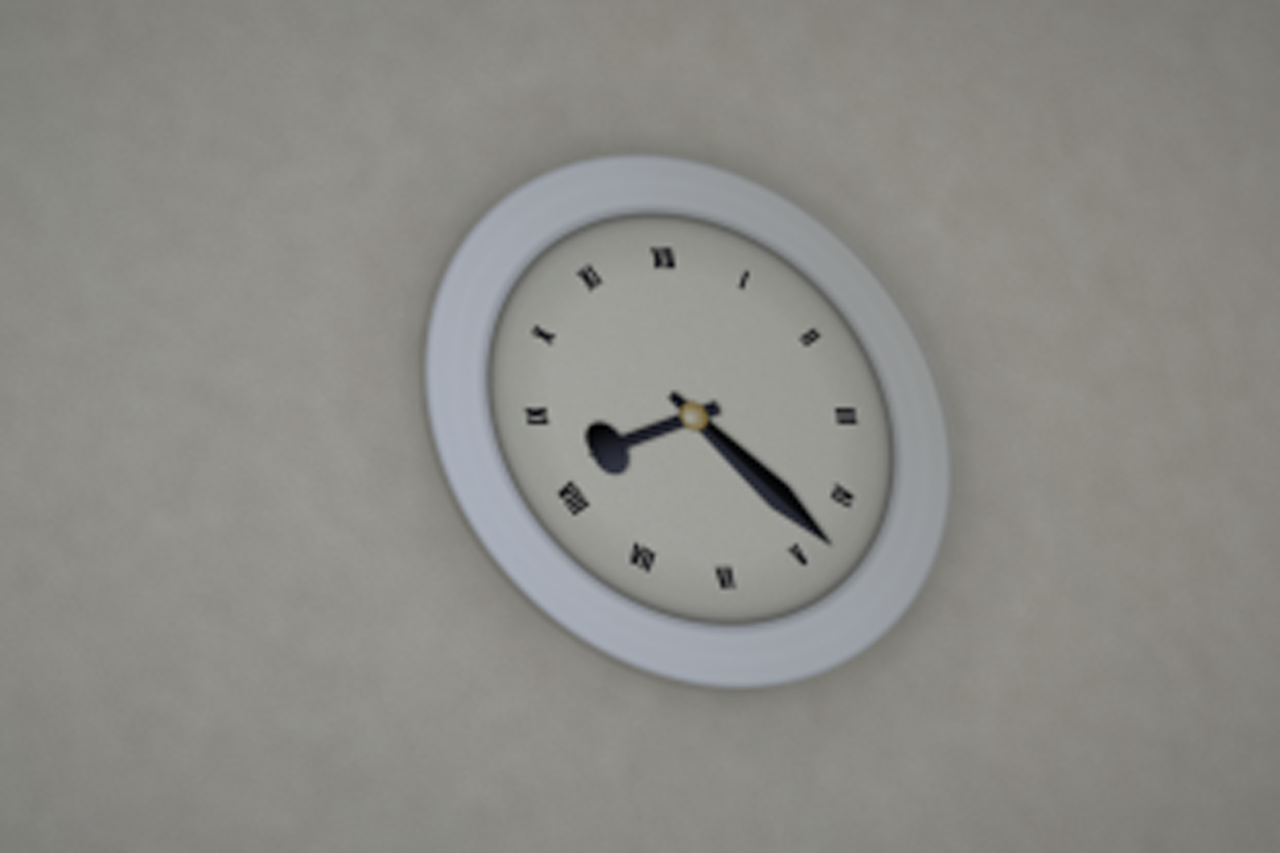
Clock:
8 h 23 min
